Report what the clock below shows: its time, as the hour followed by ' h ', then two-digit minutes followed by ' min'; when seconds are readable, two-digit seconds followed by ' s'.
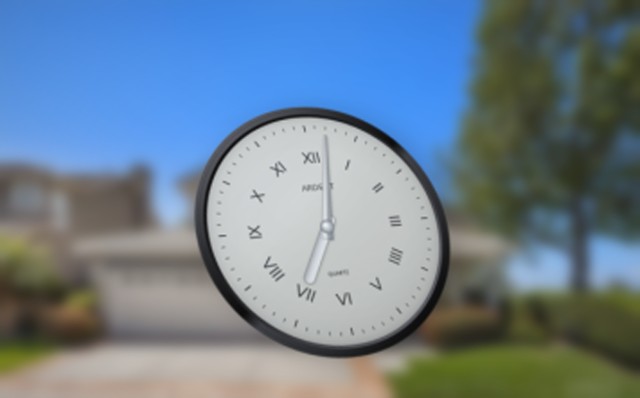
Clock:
7 h 02 min
